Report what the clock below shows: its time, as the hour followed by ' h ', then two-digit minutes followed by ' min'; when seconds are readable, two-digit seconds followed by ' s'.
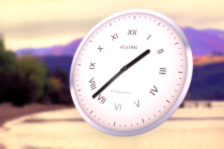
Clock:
1 h 37 min
